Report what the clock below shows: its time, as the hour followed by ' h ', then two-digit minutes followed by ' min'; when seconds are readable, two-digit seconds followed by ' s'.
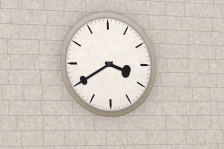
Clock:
3 h 40 min
